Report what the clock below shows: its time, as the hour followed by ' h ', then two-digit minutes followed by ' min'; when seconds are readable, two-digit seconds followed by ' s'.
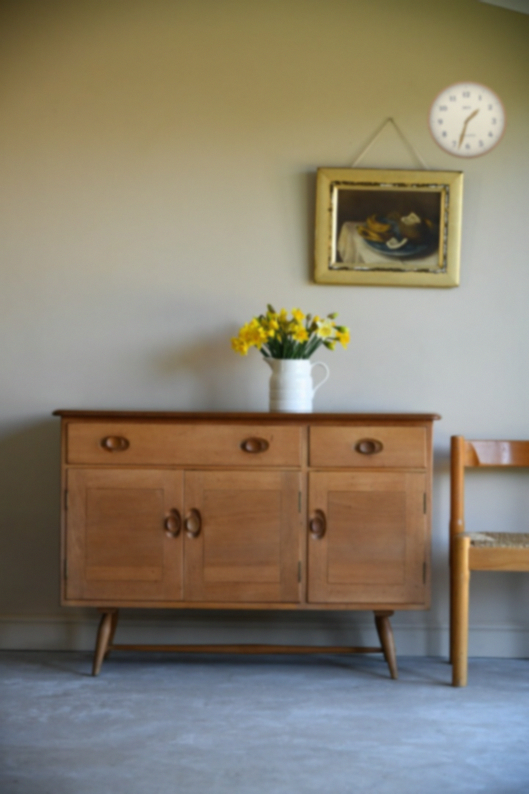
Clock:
1 h 33 min
